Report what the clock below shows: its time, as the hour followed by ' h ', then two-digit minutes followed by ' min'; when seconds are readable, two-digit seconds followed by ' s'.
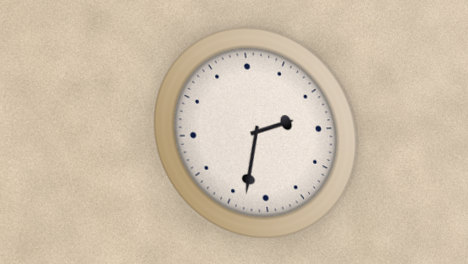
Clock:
2 h 33 min
